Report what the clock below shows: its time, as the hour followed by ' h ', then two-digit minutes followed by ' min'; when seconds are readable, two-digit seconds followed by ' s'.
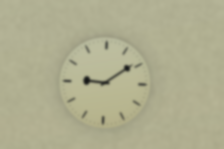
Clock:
9 h 09 min
